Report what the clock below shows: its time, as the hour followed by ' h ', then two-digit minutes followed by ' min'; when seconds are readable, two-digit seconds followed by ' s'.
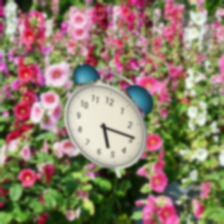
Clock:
5 h 14 min
